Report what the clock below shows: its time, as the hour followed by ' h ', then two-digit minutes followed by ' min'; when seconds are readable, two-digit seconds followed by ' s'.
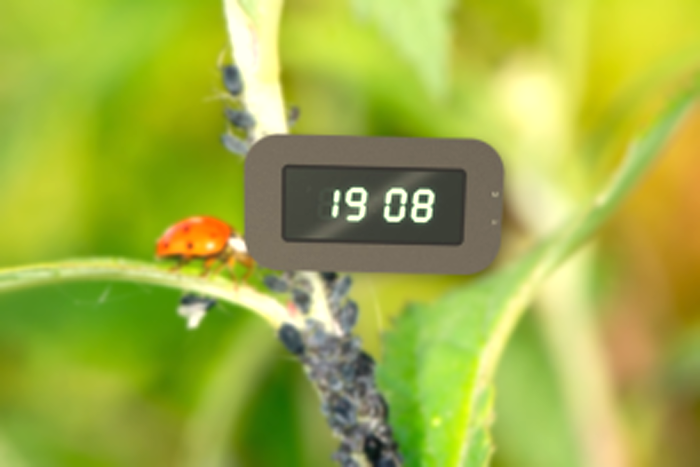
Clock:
19 h 08 min
